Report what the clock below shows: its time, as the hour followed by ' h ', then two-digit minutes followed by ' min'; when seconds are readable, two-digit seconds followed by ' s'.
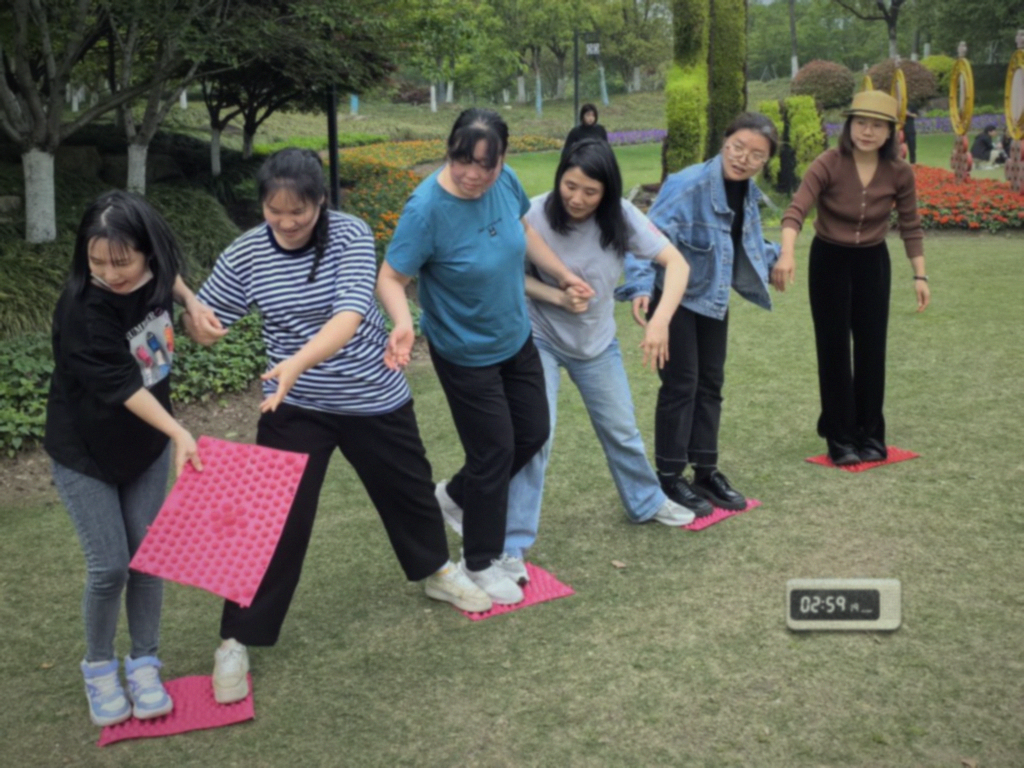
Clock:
2 h 59 min
